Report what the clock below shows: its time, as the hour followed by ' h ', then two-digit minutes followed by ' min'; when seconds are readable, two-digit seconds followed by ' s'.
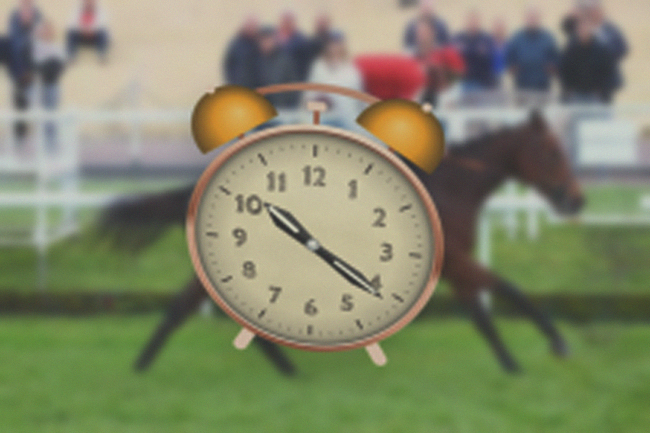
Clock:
10 h 21 min
